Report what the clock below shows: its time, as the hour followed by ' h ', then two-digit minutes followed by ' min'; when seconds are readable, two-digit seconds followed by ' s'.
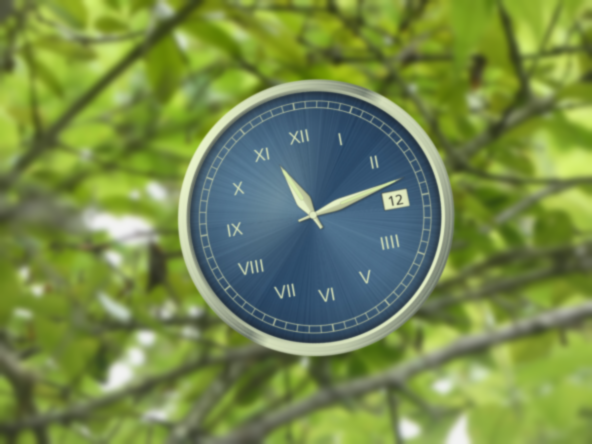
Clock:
11 h 13 min
